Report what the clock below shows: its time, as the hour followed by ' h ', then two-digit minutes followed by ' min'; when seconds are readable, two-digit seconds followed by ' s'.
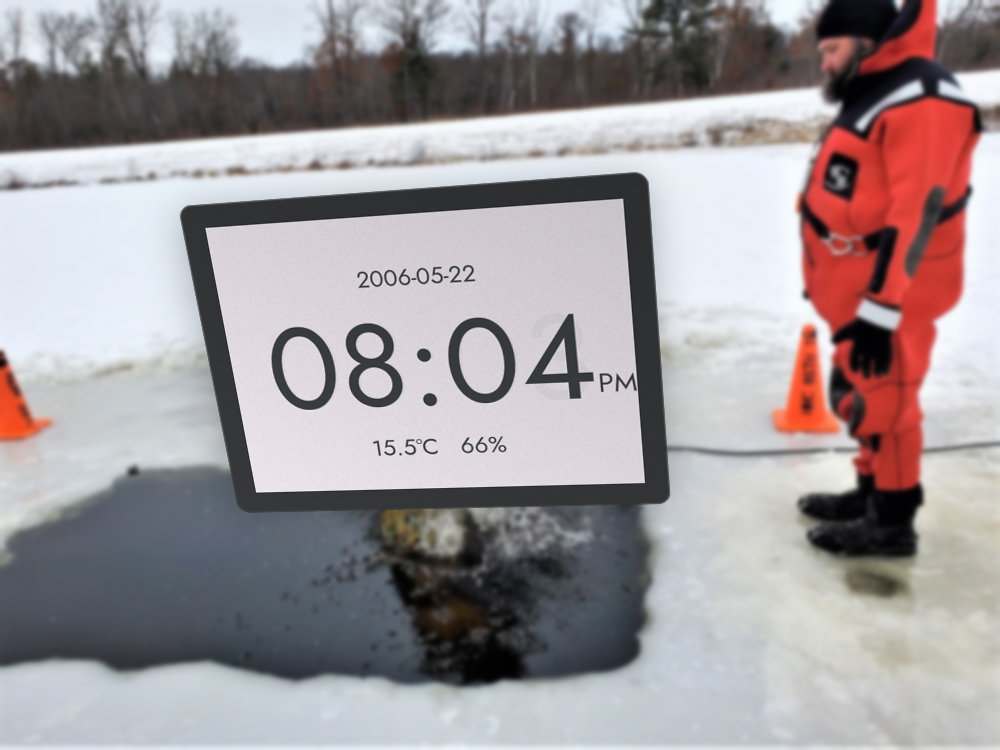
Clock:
8 h 04 min
